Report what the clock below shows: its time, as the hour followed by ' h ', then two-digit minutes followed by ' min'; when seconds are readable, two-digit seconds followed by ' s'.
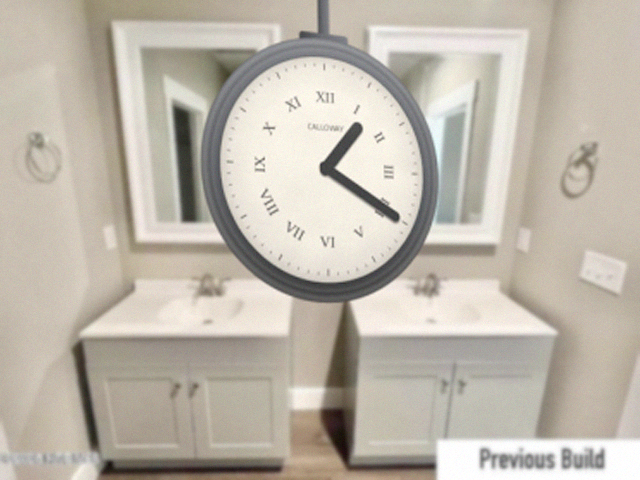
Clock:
1 h 20 min
